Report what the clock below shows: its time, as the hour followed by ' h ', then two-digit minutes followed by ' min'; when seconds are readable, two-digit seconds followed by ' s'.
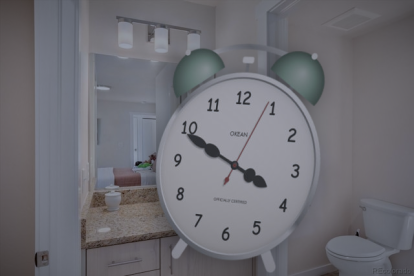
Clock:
3 h 49 min 04 s
